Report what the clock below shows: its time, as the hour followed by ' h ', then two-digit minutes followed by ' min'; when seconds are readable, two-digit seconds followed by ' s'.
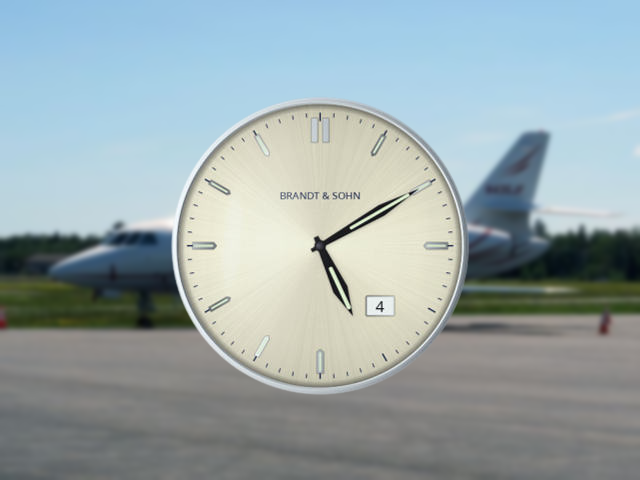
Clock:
5 h 10 min
